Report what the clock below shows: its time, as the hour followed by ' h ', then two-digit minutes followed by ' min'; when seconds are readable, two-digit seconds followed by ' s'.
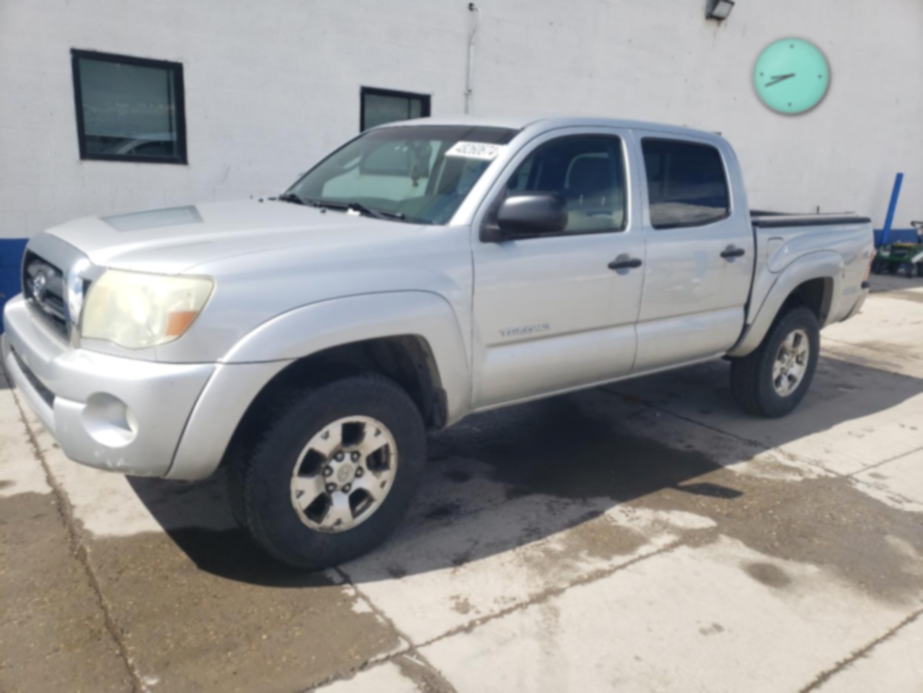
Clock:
8 h 41 min
